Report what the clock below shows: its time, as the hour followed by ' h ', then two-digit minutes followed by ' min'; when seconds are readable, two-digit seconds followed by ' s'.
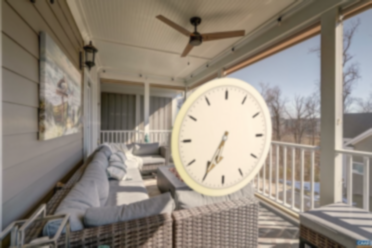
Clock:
6 h 35 min
